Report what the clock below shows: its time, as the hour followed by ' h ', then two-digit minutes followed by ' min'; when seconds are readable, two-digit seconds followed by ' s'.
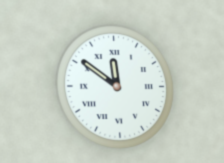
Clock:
11 h 51 min
